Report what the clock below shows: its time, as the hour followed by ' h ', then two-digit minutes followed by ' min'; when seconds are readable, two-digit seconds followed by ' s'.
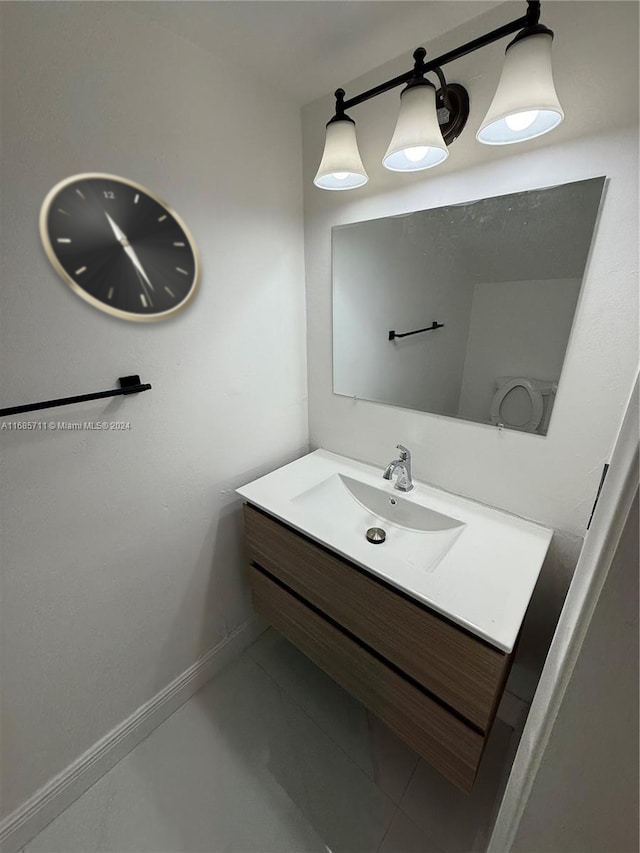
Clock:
11 h 27 min 29 s
